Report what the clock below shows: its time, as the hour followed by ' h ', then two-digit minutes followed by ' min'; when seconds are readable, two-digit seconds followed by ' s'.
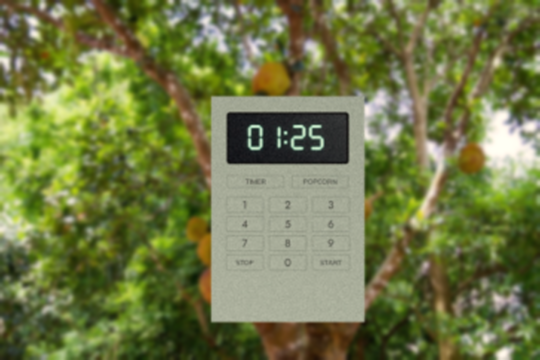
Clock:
1 h 25 min
